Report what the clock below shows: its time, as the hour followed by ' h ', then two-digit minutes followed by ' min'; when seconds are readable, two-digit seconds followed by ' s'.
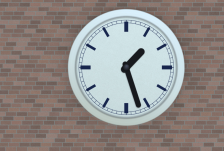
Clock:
1 h 27 min
